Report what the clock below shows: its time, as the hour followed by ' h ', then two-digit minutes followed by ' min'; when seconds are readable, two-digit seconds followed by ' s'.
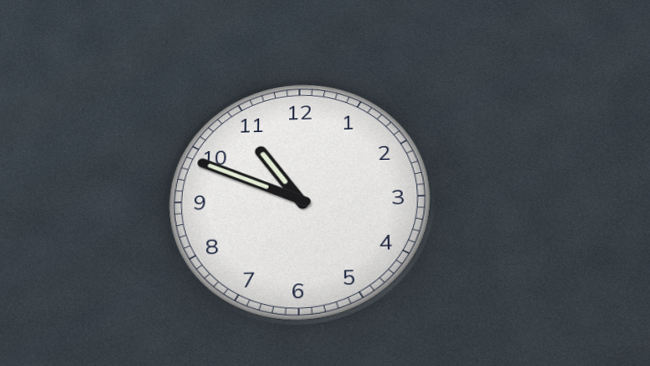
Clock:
10 h 49 min
